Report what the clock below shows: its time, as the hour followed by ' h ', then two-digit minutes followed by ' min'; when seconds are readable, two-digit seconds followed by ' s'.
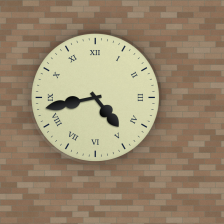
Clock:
4 h 43 min
